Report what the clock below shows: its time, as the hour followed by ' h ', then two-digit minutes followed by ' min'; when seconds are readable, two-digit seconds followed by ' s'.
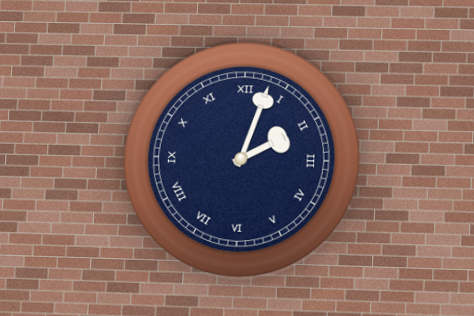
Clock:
2 h 03 min
